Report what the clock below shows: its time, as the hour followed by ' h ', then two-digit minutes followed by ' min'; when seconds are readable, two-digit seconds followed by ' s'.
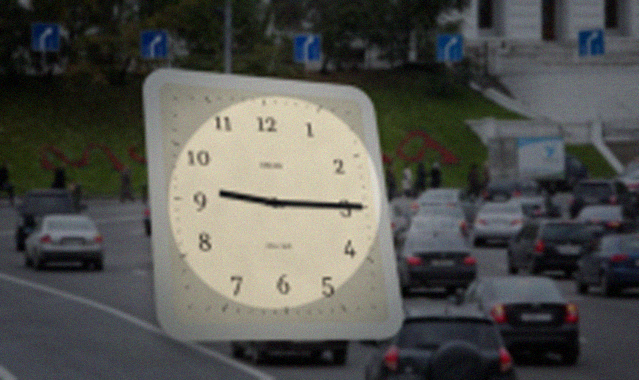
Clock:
9 h 15 min
